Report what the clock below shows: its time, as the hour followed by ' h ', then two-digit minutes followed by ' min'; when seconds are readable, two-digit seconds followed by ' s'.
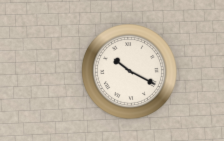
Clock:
10 h 20 min
